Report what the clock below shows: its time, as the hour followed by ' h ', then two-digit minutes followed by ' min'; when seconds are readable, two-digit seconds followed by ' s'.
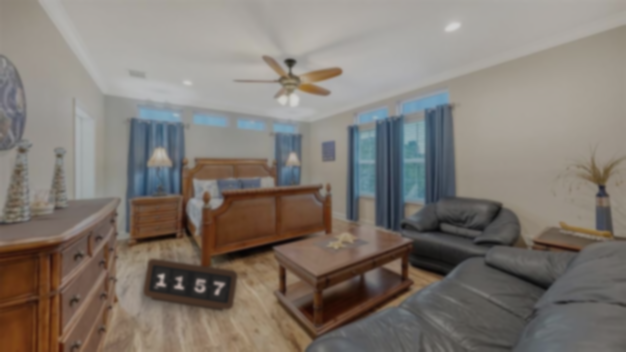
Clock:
11 h 57 min
